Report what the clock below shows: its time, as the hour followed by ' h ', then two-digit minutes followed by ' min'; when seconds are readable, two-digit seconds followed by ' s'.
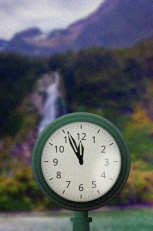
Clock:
11 h 56 min
